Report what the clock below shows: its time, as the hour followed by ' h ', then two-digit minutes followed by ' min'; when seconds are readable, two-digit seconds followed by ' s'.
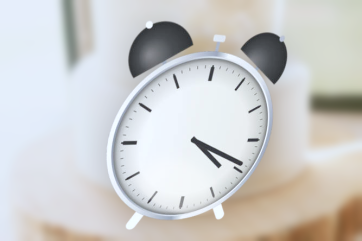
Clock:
4 h 19 min
